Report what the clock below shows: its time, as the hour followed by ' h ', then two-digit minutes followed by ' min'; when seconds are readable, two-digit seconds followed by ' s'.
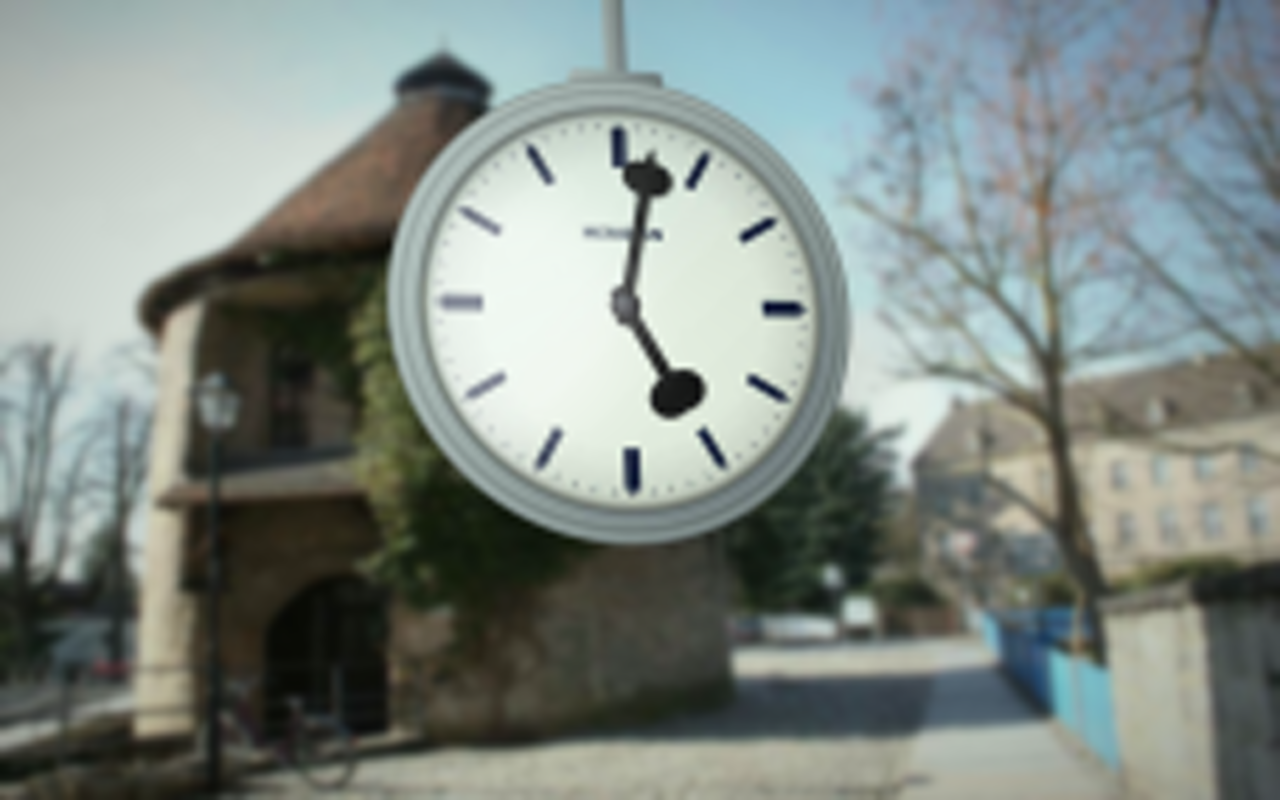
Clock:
5 h 02 min
